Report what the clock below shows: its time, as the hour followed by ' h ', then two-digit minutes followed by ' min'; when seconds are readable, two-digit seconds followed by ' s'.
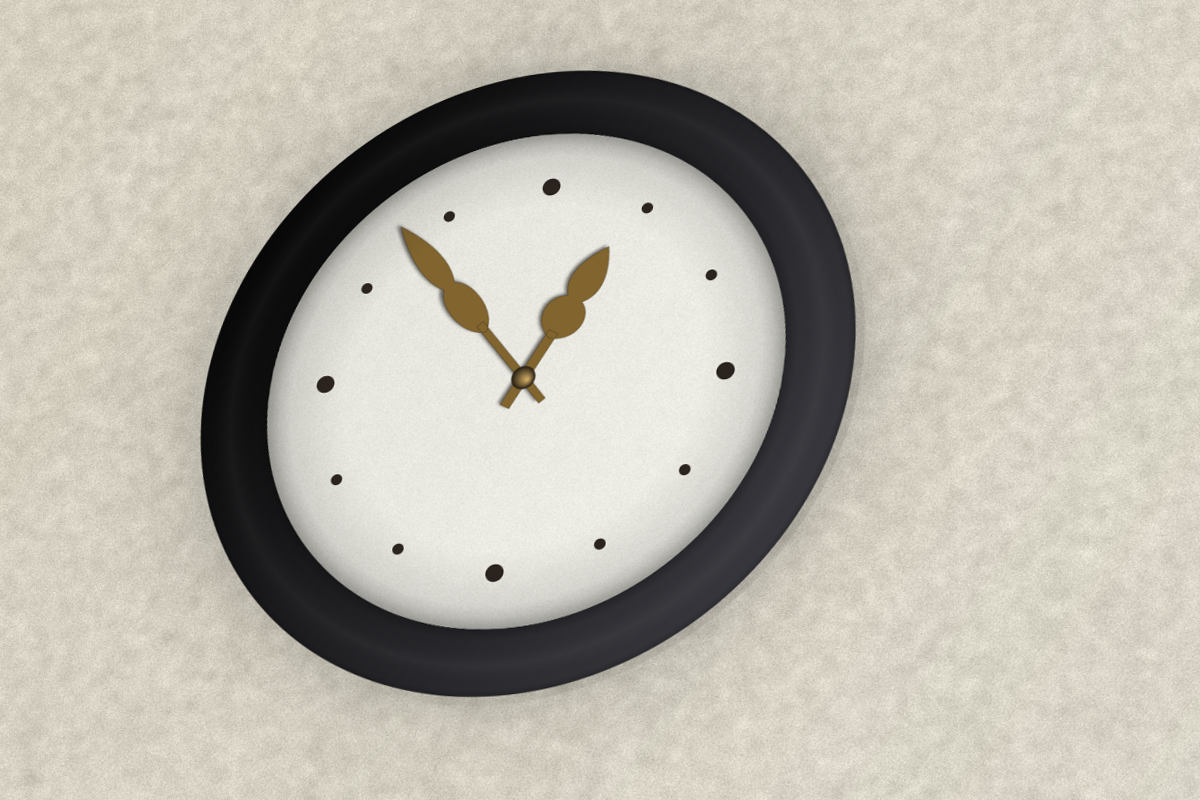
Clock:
12 h 53 min
